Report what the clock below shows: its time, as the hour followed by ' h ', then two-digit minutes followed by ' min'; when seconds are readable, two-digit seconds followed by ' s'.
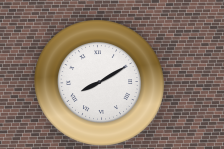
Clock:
8 h 10 min
